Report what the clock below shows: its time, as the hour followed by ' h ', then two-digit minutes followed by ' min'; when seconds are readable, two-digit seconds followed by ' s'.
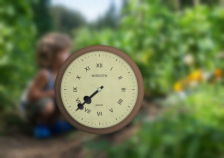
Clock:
7 h 38 min
